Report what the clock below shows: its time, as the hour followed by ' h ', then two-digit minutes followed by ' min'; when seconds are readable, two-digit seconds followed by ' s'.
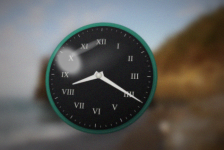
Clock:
8 h 20 min
